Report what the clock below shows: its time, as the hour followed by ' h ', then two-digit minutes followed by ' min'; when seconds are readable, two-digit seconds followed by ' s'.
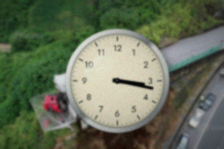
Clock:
3 h 17 min
